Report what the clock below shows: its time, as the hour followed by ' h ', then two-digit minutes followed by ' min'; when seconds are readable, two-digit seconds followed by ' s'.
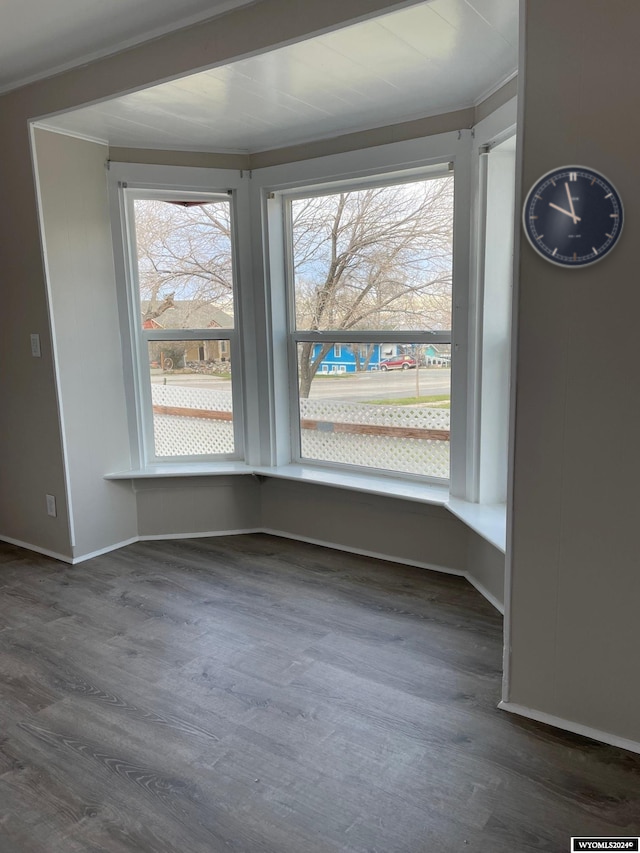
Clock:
9 h 58 min
